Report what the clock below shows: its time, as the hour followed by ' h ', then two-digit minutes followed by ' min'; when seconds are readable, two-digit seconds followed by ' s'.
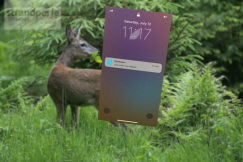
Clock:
11 h 17 min
